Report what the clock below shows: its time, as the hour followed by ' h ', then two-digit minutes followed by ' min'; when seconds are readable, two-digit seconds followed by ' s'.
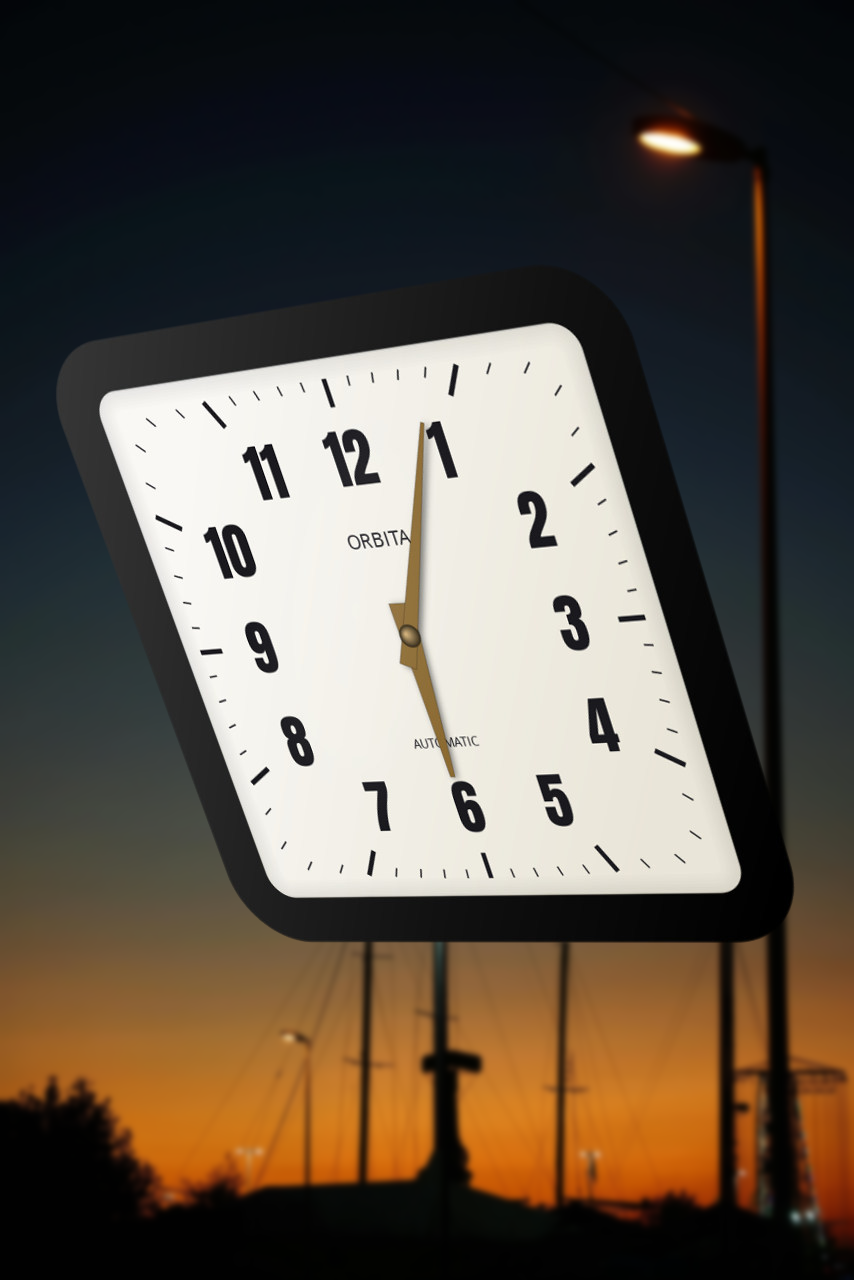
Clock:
6 h 04 min
